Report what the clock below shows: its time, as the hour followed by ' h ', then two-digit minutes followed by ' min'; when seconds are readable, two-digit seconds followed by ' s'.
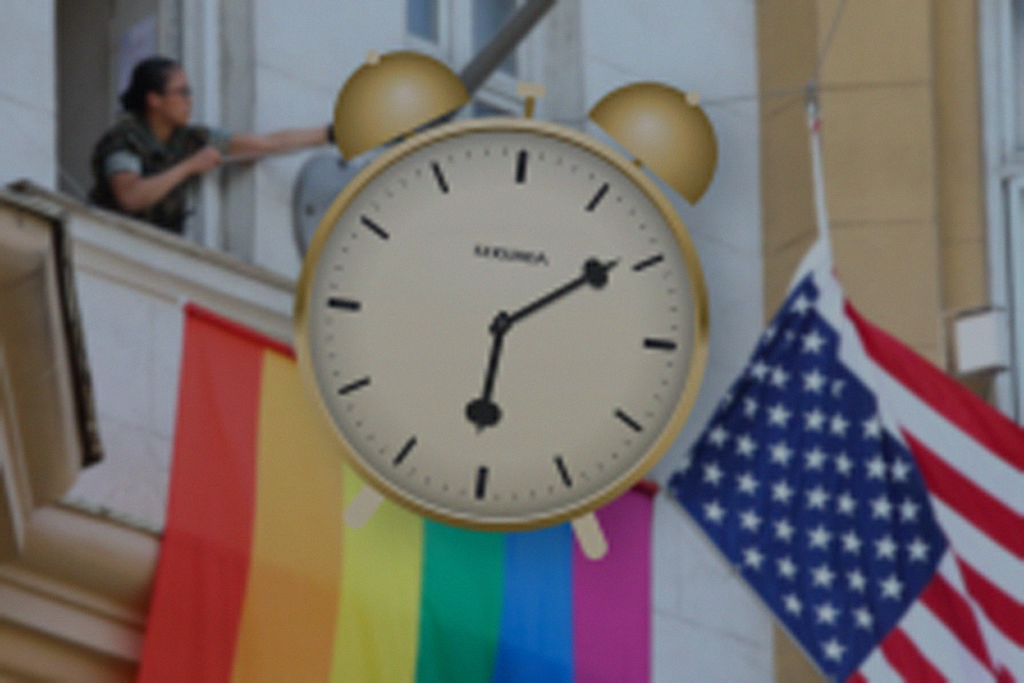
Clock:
6 h 09 min
